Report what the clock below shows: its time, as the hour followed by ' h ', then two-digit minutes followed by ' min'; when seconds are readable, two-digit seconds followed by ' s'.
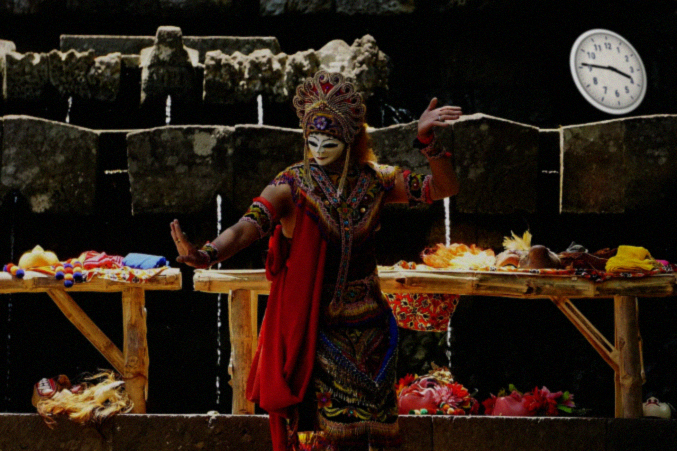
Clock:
3 h 46 min
